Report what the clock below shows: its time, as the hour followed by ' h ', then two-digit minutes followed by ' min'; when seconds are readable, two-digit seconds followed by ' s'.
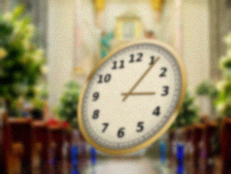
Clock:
3 h 06 min
